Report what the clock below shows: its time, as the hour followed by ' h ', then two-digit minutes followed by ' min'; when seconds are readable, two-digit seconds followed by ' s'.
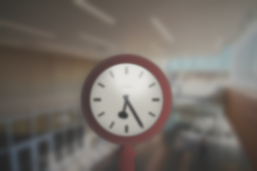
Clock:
6 h 25 min
